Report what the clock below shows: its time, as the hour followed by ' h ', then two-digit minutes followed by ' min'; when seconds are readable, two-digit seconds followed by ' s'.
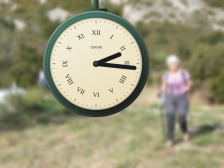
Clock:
2 h 16 min
